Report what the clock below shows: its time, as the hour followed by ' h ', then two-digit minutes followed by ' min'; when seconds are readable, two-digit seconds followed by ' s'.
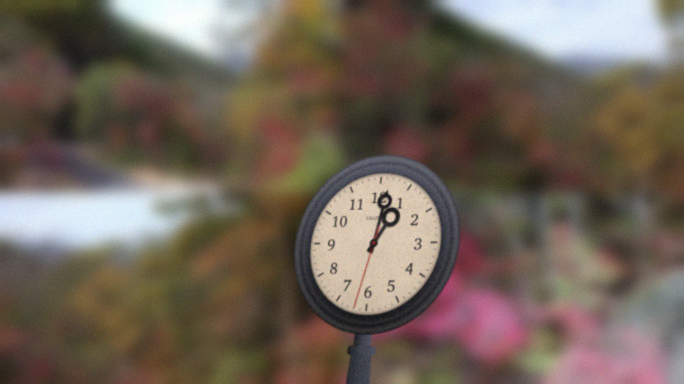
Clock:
1 h 01 min 32 s
